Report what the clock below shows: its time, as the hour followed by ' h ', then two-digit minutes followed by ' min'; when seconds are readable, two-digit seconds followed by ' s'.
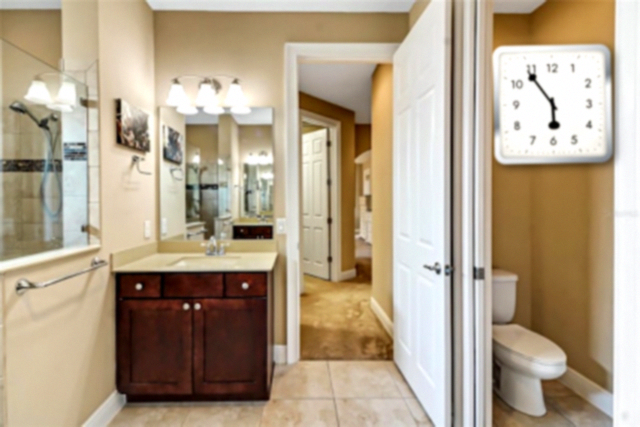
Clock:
5 h 54 min
